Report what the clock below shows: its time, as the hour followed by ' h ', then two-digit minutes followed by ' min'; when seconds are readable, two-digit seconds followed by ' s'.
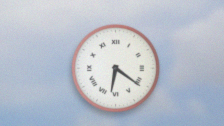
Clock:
6 h 21 min
